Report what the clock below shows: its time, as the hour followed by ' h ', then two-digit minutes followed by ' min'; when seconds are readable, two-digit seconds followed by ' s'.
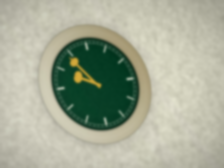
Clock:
9 h 54 min
